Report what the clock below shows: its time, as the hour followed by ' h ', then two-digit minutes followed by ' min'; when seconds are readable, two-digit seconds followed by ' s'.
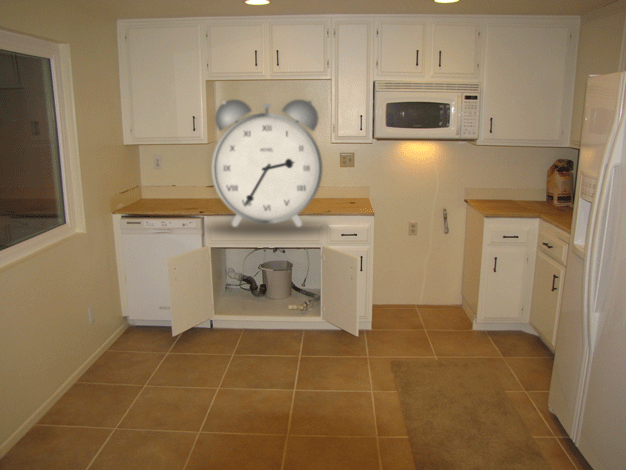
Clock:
2 h 35 min
